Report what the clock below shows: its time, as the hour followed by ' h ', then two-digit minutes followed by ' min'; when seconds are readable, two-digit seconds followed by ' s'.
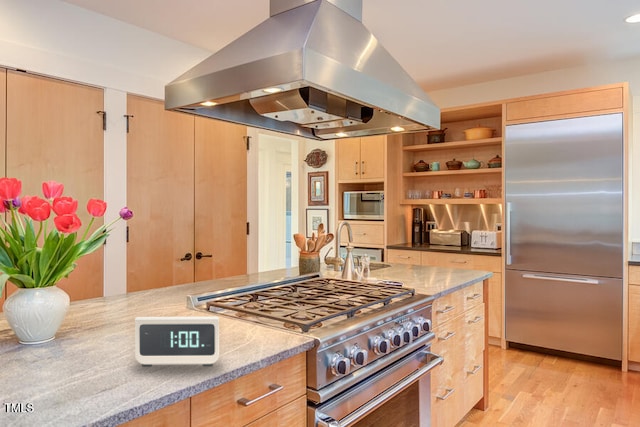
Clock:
1 h 00 min
